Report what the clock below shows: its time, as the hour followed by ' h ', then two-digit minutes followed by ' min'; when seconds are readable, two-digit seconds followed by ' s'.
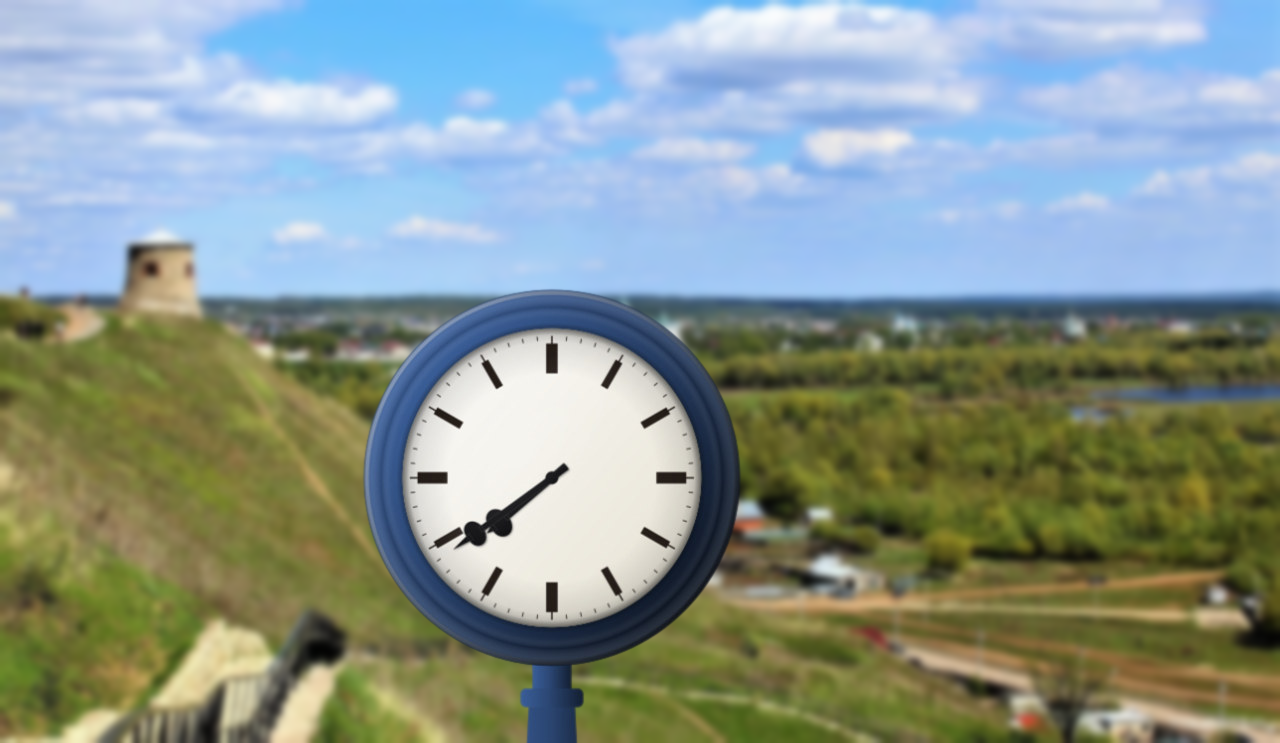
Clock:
7 h 39 min
